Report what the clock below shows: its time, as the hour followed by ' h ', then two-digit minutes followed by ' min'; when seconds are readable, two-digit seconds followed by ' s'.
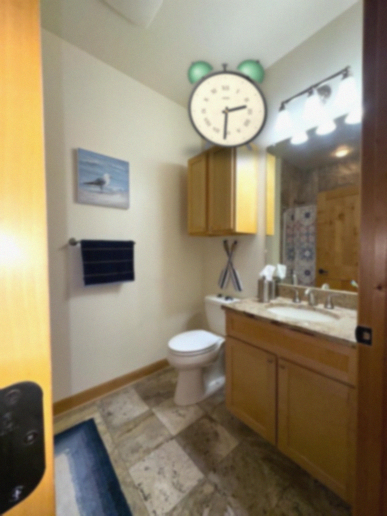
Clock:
2 h 31 min
